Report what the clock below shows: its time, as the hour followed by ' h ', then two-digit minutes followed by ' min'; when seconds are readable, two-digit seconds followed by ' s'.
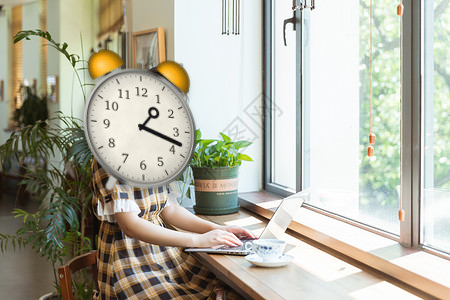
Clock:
1 h 18 min
